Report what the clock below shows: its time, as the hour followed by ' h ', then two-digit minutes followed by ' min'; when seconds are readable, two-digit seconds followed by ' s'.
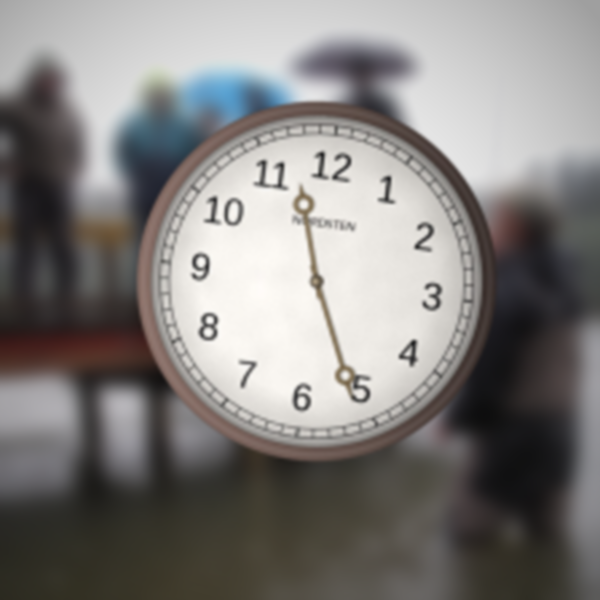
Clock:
11 h 26 min
